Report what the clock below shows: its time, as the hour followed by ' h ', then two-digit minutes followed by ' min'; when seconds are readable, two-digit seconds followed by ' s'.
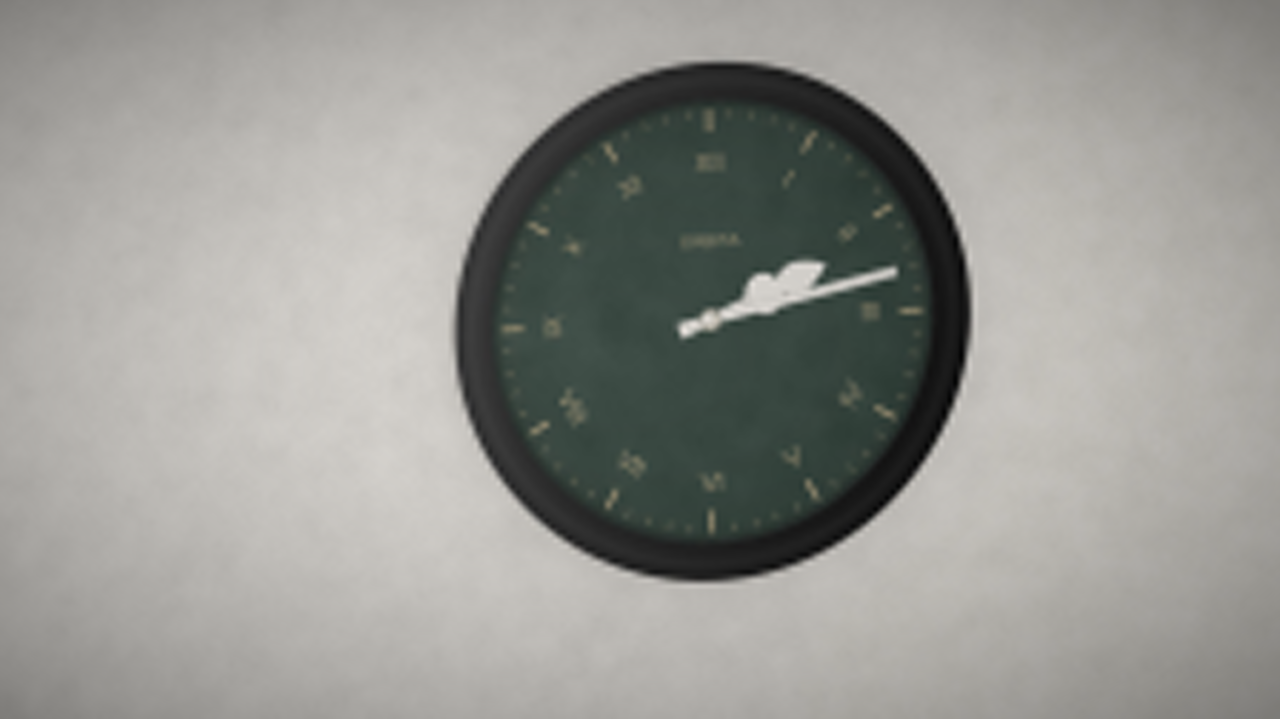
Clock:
2 h 13 min
